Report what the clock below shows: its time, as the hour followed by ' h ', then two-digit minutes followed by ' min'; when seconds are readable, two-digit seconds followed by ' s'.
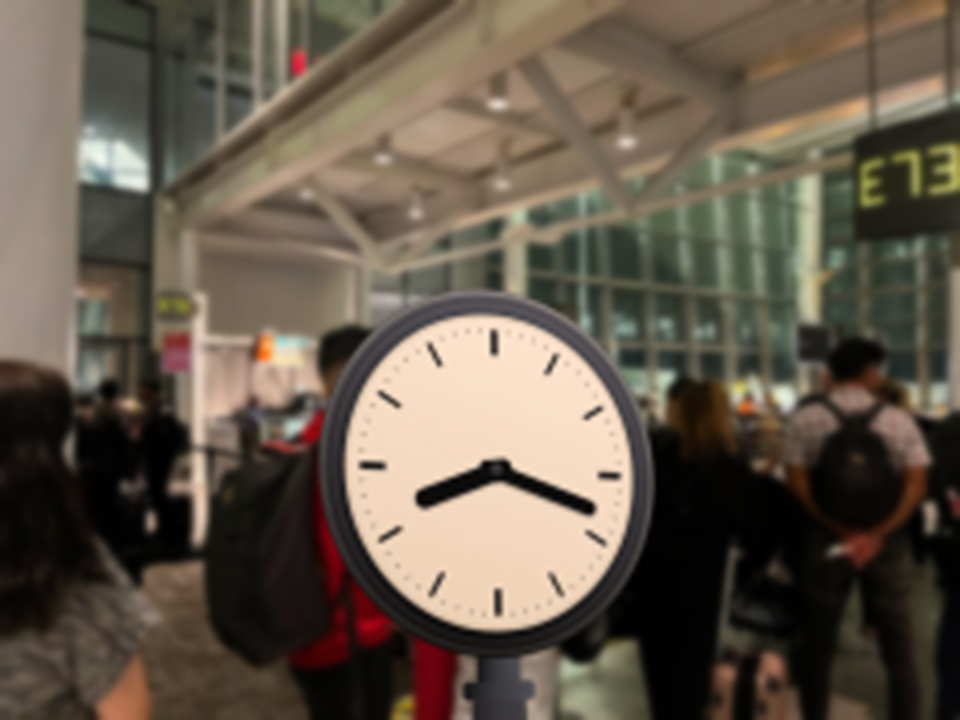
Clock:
8 h 18 min
